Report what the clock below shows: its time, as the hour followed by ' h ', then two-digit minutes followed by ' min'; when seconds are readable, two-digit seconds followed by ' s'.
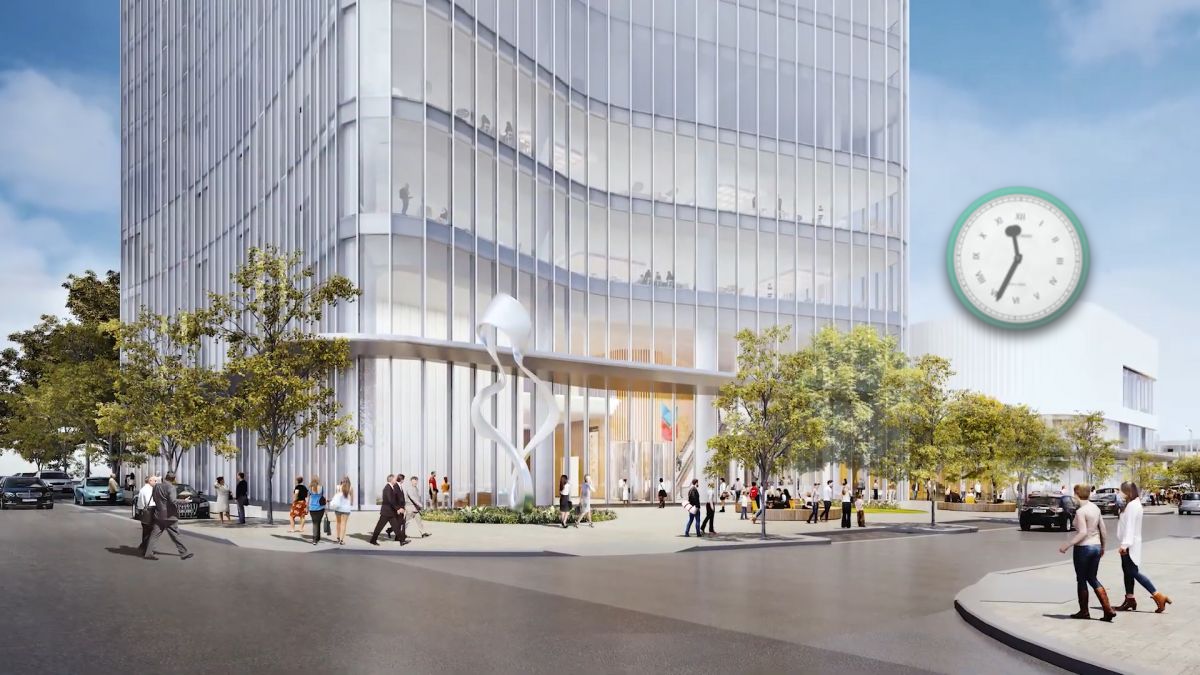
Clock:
11 h 34 min
